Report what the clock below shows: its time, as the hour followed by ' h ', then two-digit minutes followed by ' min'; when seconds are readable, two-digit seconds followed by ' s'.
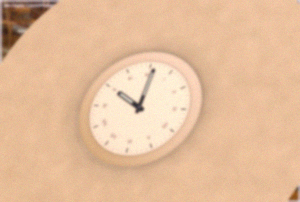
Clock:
10 h 01 min
